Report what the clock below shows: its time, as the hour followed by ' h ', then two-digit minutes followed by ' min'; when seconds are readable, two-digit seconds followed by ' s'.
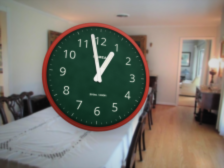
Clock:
12 h 58 min
